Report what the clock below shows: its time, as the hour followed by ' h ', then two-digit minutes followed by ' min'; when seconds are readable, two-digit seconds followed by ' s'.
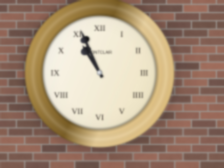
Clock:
10 h 56 min
